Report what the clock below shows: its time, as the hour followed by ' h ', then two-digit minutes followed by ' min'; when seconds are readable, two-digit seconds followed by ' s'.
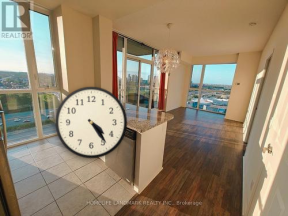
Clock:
4 h 24 min
